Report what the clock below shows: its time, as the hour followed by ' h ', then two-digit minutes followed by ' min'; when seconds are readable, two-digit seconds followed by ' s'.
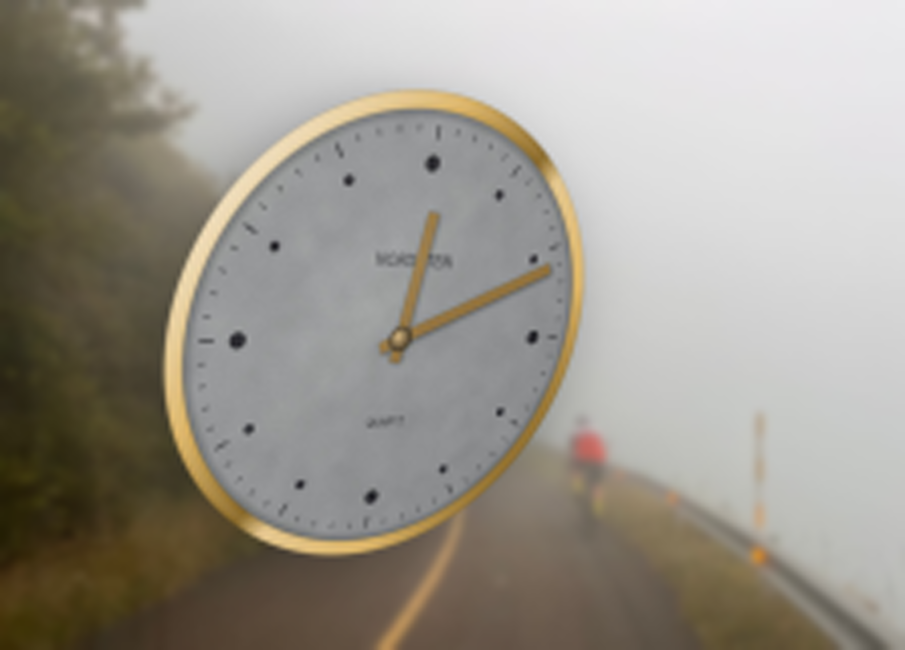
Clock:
12 h 11 min
